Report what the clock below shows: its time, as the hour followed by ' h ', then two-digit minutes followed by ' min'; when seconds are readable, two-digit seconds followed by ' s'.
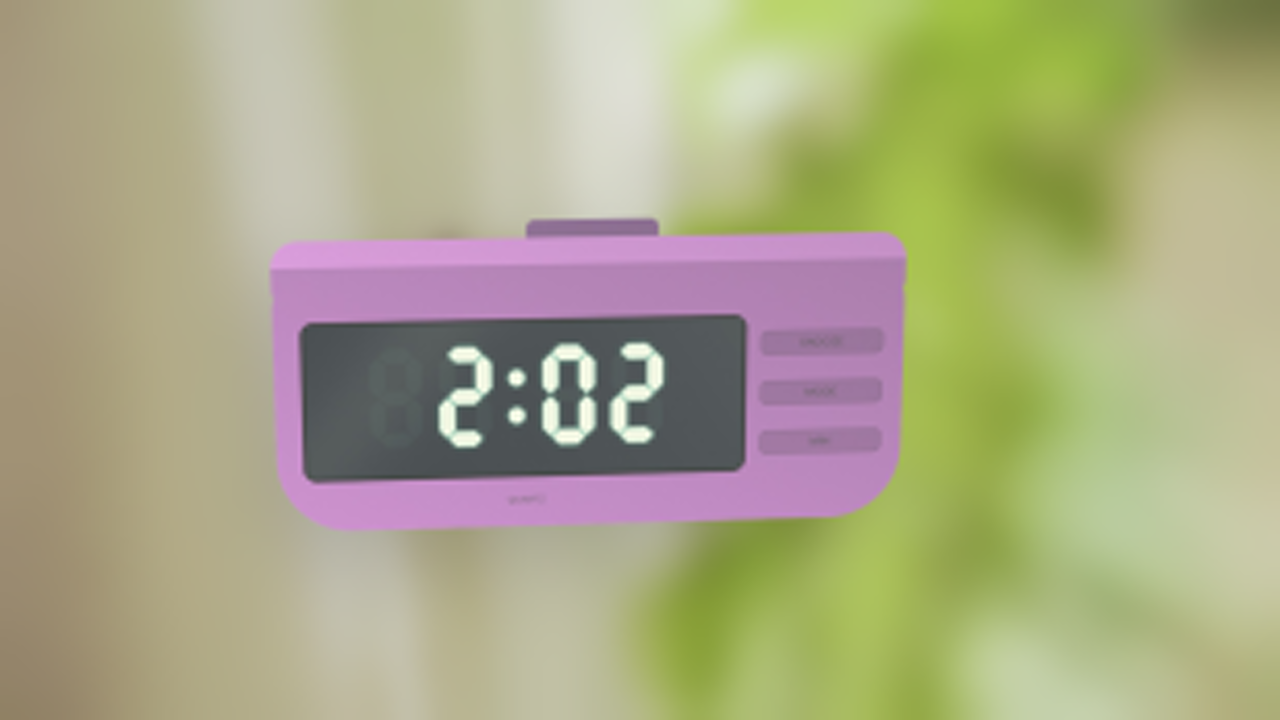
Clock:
2 h 02 min
